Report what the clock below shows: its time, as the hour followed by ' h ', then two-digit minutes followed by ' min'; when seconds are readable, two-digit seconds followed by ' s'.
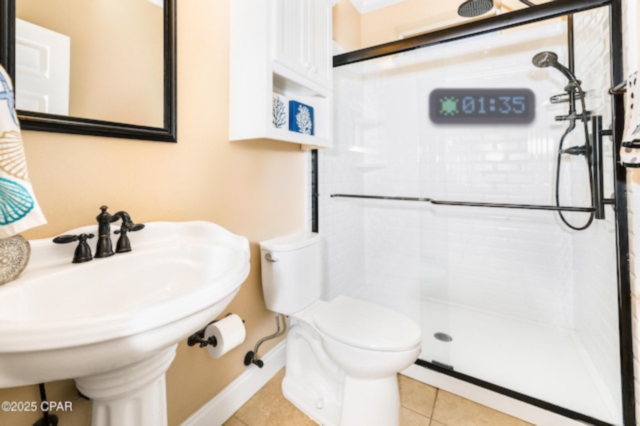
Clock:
1 h 35 min
